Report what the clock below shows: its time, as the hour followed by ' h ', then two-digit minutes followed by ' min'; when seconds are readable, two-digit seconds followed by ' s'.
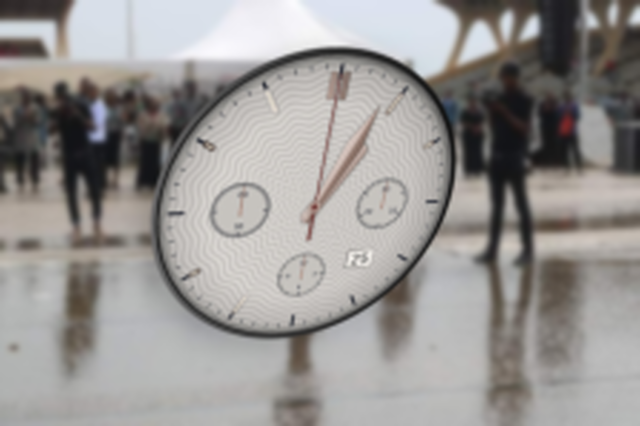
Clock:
1 h 04 min
